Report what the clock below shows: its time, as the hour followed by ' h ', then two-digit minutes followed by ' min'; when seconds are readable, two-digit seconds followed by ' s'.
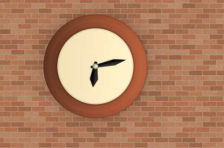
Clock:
6 h 13 min
